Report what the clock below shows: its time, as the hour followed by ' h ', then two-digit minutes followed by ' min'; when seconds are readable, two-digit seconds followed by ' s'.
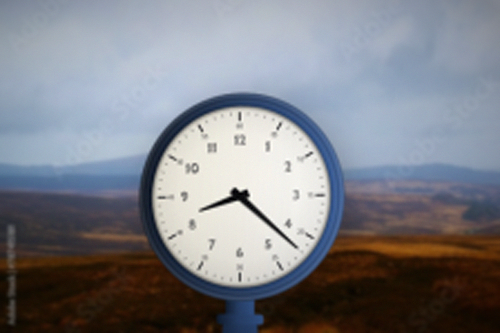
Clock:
8 h 22 min
